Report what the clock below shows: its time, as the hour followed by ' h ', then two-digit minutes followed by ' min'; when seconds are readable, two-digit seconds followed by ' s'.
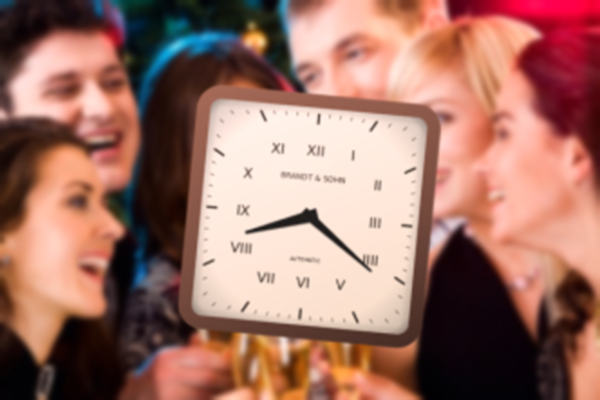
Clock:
8 h 21 min
